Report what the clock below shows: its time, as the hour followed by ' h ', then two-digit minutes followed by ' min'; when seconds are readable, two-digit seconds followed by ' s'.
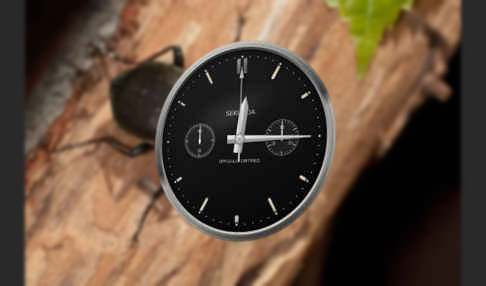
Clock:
12 h 15 min
